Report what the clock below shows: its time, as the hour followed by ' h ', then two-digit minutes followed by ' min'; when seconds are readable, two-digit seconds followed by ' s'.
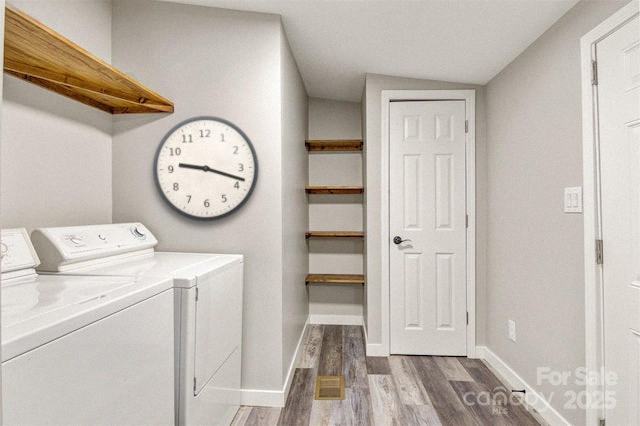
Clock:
9 h 18 min
